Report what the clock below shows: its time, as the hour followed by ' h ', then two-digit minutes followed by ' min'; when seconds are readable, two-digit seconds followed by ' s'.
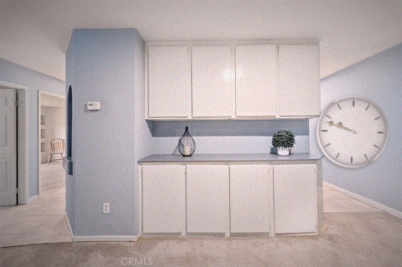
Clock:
9 h 48 min
